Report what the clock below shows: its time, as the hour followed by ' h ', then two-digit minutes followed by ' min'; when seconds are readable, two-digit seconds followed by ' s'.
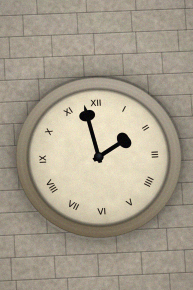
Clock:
1 h 58 min
